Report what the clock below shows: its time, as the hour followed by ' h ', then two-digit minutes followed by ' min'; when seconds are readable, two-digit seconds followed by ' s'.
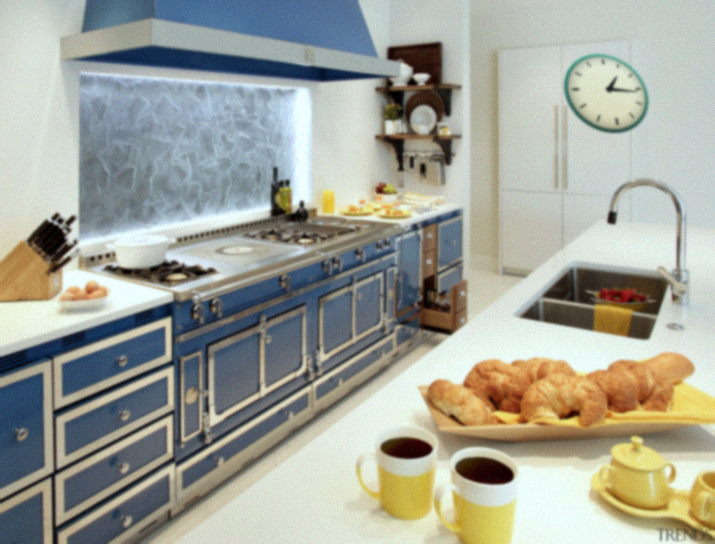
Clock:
1 h 16 min
